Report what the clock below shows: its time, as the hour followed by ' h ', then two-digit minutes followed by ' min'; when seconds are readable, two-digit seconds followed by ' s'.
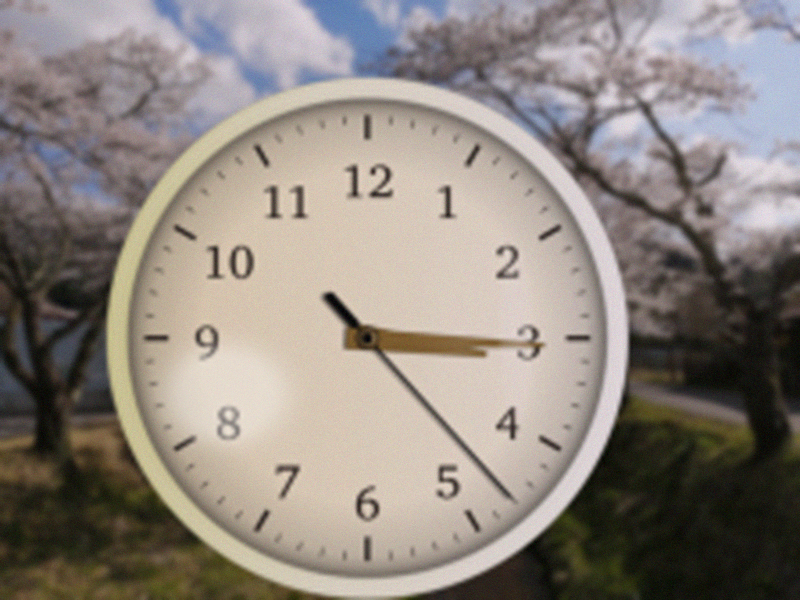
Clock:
3 h 15 min 23 s
